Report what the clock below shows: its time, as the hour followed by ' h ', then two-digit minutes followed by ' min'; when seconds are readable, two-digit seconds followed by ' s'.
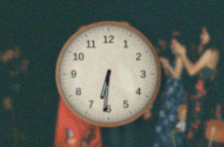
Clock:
6 h 31 min
